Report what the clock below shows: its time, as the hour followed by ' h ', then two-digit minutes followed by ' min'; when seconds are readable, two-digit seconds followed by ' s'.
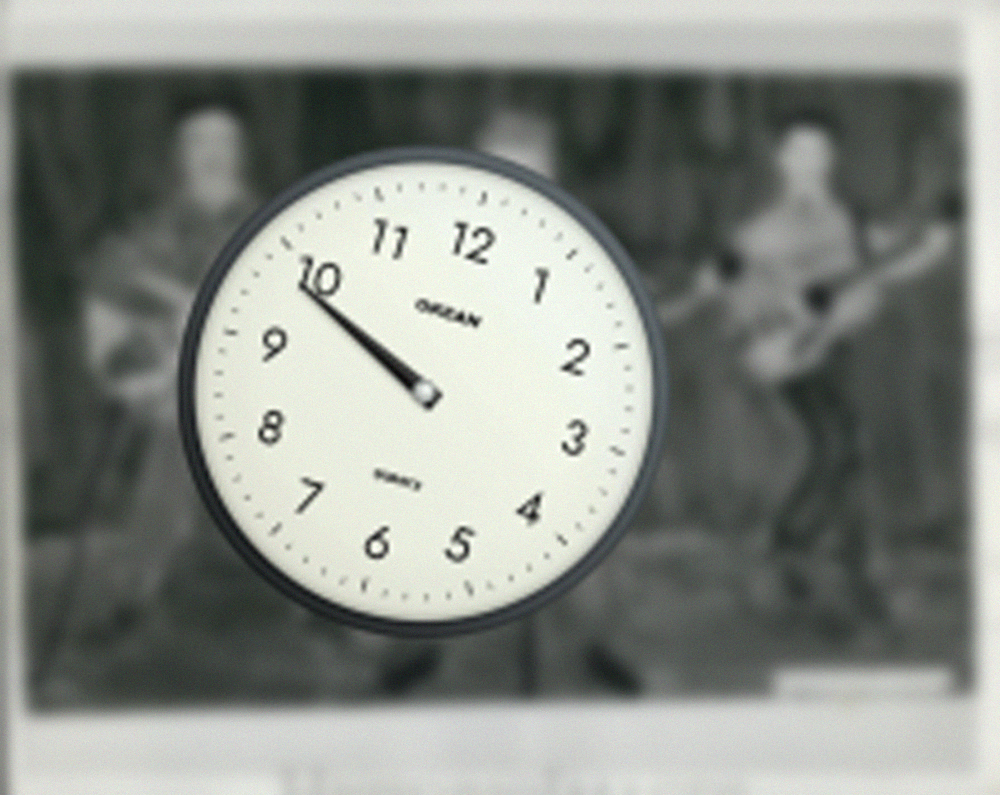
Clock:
9 h 49 min
